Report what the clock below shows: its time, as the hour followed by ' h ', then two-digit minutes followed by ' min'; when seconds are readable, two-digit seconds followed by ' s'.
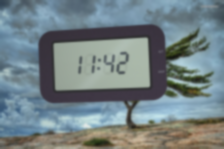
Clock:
11 h 42 min
